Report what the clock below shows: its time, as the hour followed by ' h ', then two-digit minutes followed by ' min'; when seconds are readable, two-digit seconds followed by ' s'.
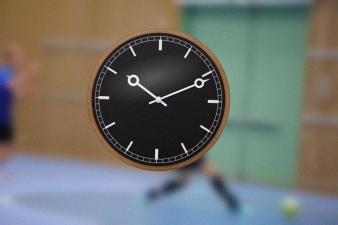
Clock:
10 h 11 min
